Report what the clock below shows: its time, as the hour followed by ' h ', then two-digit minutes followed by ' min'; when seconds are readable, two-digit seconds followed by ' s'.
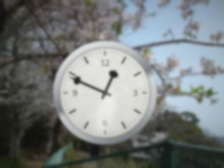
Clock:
12 h 49 min
